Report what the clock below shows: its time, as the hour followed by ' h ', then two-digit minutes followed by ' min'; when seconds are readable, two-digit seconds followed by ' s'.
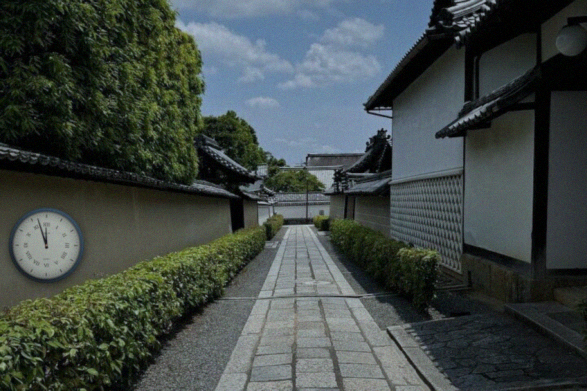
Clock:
11 h 57 min
